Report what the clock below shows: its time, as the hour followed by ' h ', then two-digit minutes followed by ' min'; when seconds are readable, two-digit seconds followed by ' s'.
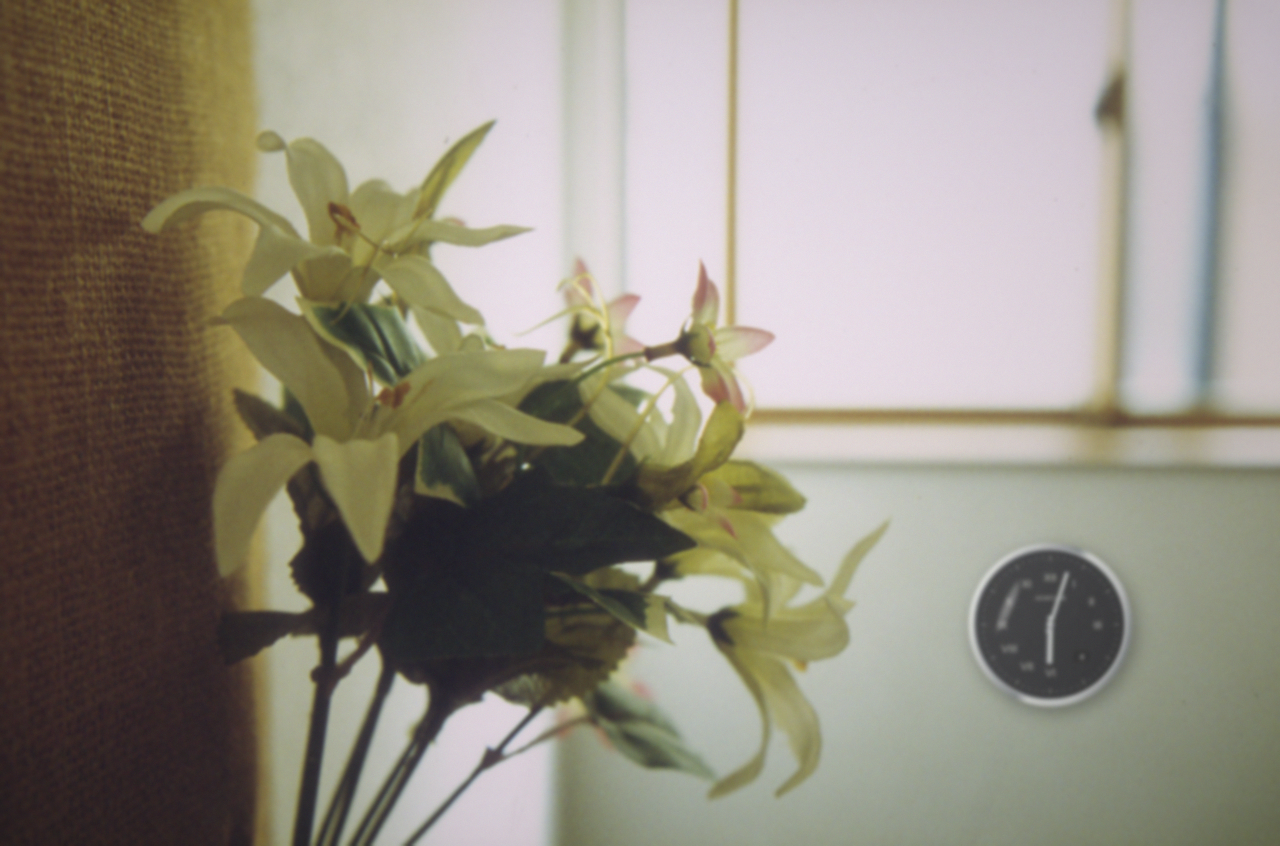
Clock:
6 h 03 min
